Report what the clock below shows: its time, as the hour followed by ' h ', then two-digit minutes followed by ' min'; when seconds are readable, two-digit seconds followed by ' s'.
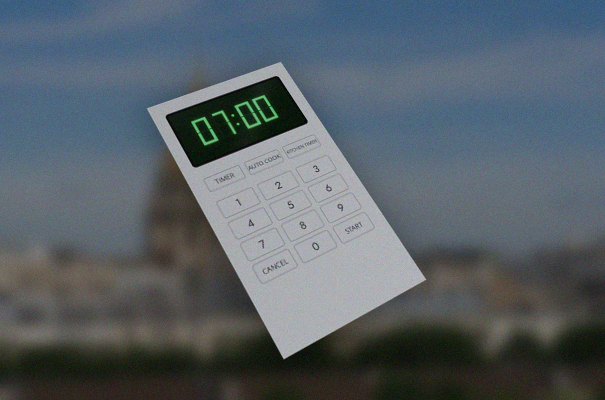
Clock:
7 h 00 min
